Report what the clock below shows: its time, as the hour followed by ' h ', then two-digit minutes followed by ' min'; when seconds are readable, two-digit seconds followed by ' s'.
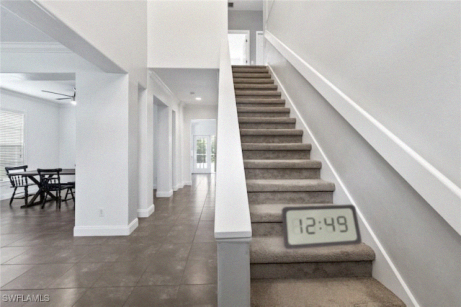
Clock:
12 h 49 min
